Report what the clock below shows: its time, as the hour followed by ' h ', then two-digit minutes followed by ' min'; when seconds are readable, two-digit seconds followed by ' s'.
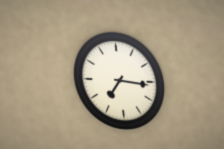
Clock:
7 h 16 min
